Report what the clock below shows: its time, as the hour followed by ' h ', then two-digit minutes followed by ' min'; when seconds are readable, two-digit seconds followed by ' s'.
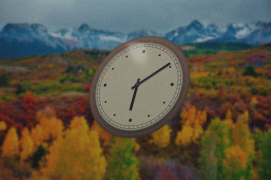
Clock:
6 h 09 min
